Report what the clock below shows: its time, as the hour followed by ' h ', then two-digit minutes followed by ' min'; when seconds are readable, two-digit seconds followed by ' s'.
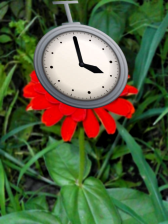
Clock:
4 h 00 min
